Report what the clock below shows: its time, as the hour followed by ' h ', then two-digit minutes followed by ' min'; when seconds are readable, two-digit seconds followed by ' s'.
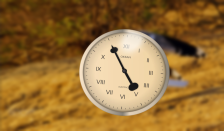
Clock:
4 h 55 min
